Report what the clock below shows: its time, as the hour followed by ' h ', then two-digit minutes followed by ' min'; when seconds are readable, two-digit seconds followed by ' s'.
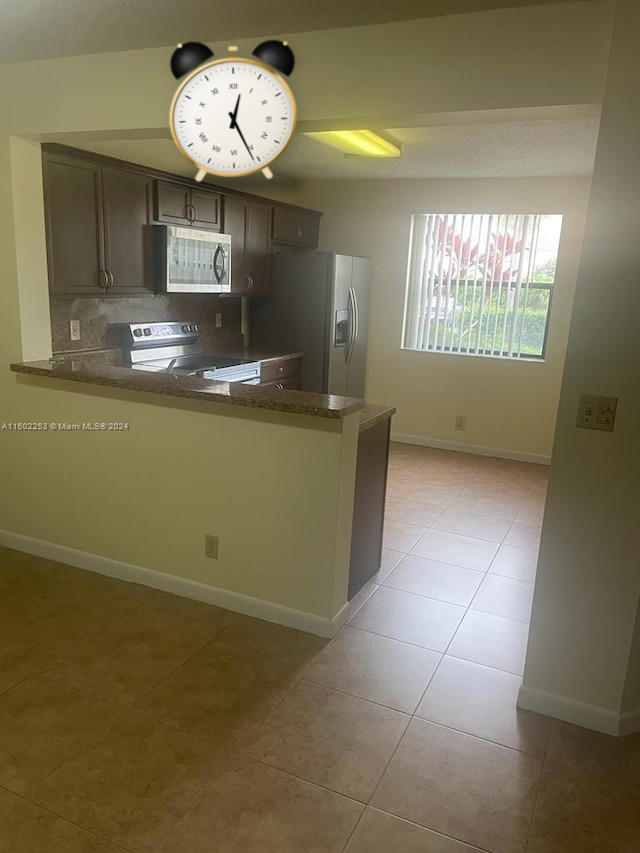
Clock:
12 h 26 min
